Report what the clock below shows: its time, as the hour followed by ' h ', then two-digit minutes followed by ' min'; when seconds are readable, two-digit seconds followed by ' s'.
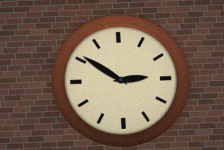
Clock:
2 h 51 min
